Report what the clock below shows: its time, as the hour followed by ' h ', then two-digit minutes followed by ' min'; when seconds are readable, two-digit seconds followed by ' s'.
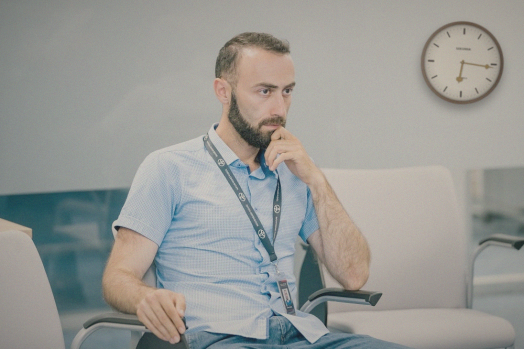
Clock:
6 h 16 min
